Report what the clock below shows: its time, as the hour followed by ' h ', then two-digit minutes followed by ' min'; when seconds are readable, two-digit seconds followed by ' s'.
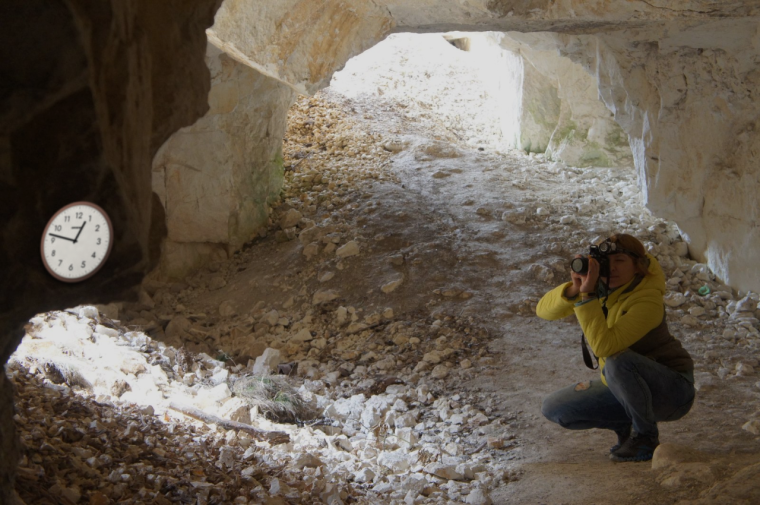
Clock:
12 h 47 min
